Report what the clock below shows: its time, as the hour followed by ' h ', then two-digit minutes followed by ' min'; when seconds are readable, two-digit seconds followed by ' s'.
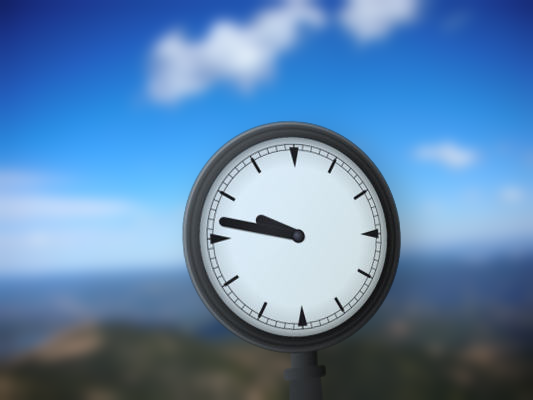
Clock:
9 h 47 min
